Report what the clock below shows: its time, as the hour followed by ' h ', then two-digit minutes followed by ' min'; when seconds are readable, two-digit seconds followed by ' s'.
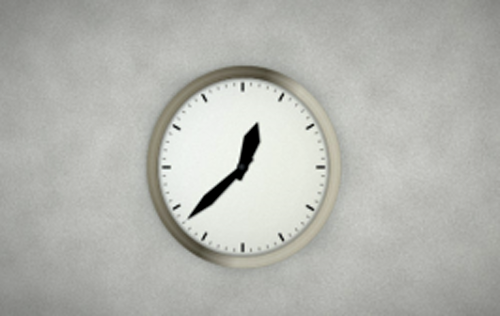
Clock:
12 h 38 min
